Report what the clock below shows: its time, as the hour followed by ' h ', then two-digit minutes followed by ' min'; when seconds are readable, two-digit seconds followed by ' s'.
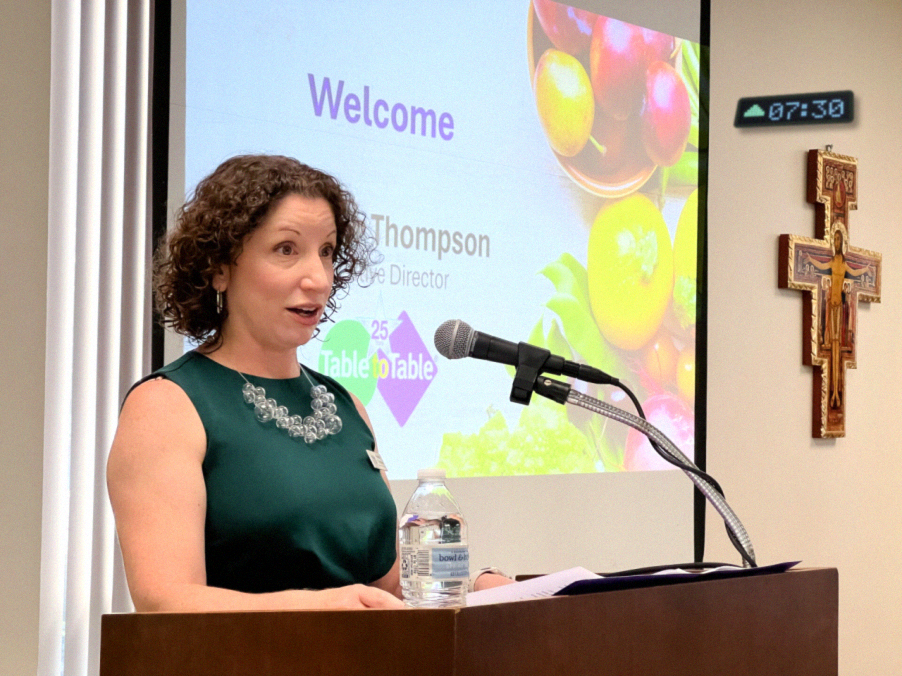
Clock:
7 h 30 min
